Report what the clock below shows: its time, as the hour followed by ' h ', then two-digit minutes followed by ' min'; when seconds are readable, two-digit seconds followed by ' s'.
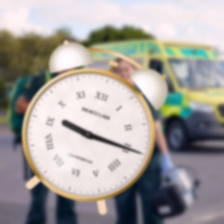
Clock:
9 h 15 min
